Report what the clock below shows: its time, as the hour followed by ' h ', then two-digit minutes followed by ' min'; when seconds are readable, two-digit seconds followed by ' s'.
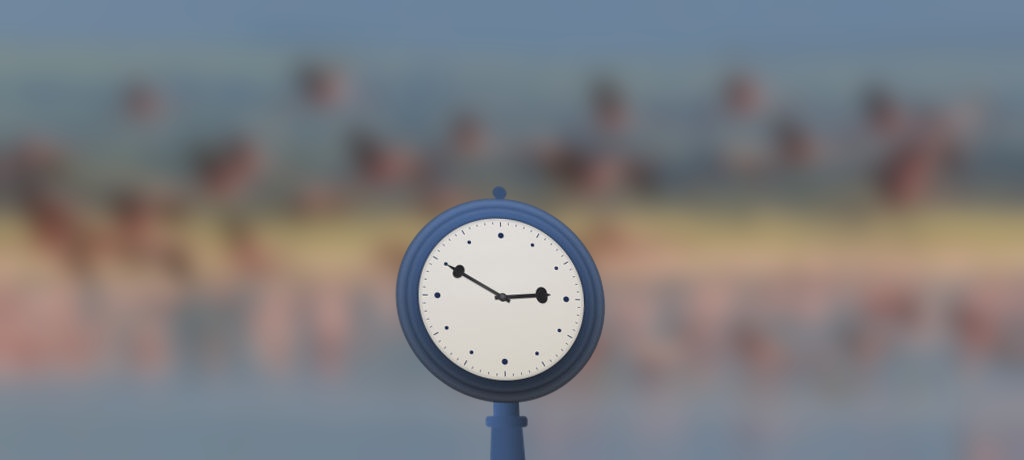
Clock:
2 h 50 min
